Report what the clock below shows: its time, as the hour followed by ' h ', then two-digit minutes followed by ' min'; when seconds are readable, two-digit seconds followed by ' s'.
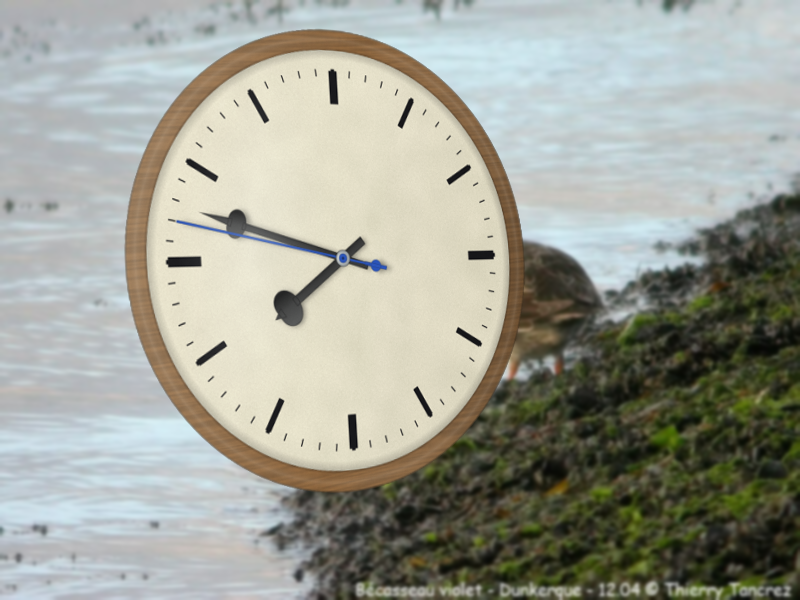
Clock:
7 h 47 min 47 s
